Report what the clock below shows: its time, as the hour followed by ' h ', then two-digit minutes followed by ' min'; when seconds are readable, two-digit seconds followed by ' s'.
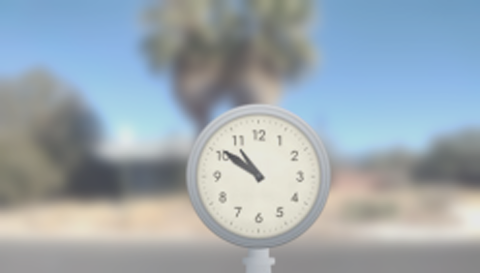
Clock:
10 h 51 min
